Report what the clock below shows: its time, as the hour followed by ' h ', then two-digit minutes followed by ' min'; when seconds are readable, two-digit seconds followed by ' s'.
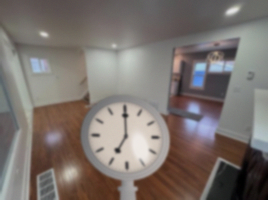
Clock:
7 h 00 min
